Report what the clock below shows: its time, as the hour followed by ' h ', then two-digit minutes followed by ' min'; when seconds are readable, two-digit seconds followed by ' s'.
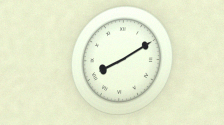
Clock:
8 h 10 min
